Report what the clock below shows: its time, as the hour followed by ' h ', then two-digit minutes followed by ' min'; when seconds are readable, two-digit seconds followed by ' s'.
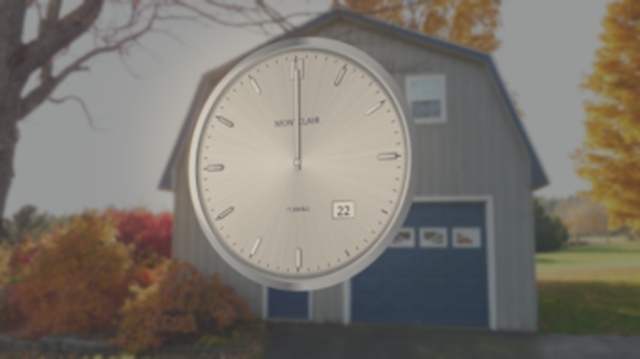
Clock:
12 h 00 min
